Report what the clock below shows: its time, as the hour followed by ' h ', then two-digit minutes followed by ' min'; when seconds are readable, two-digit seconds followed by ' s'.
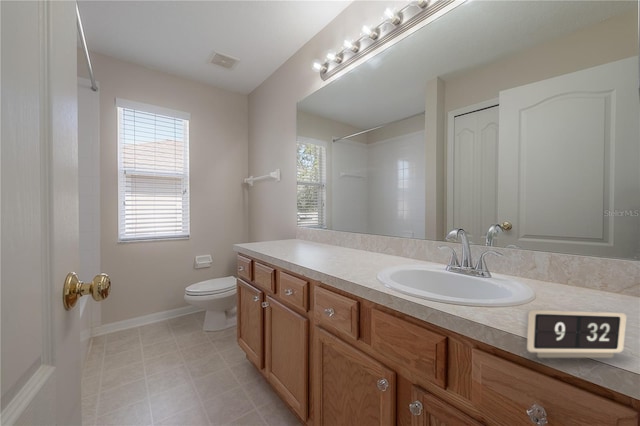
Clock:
9 h 32 min
